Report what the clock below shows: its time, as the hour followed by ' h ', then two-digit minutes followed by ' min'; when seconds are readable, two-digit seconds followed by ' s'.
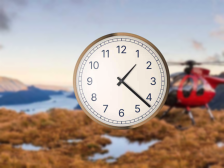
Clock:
1 h 22 min
